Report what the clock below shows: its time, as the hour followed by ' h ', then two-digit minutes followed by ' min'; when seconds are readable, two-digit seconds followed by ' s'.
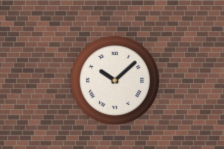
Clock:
10 h 08 min
